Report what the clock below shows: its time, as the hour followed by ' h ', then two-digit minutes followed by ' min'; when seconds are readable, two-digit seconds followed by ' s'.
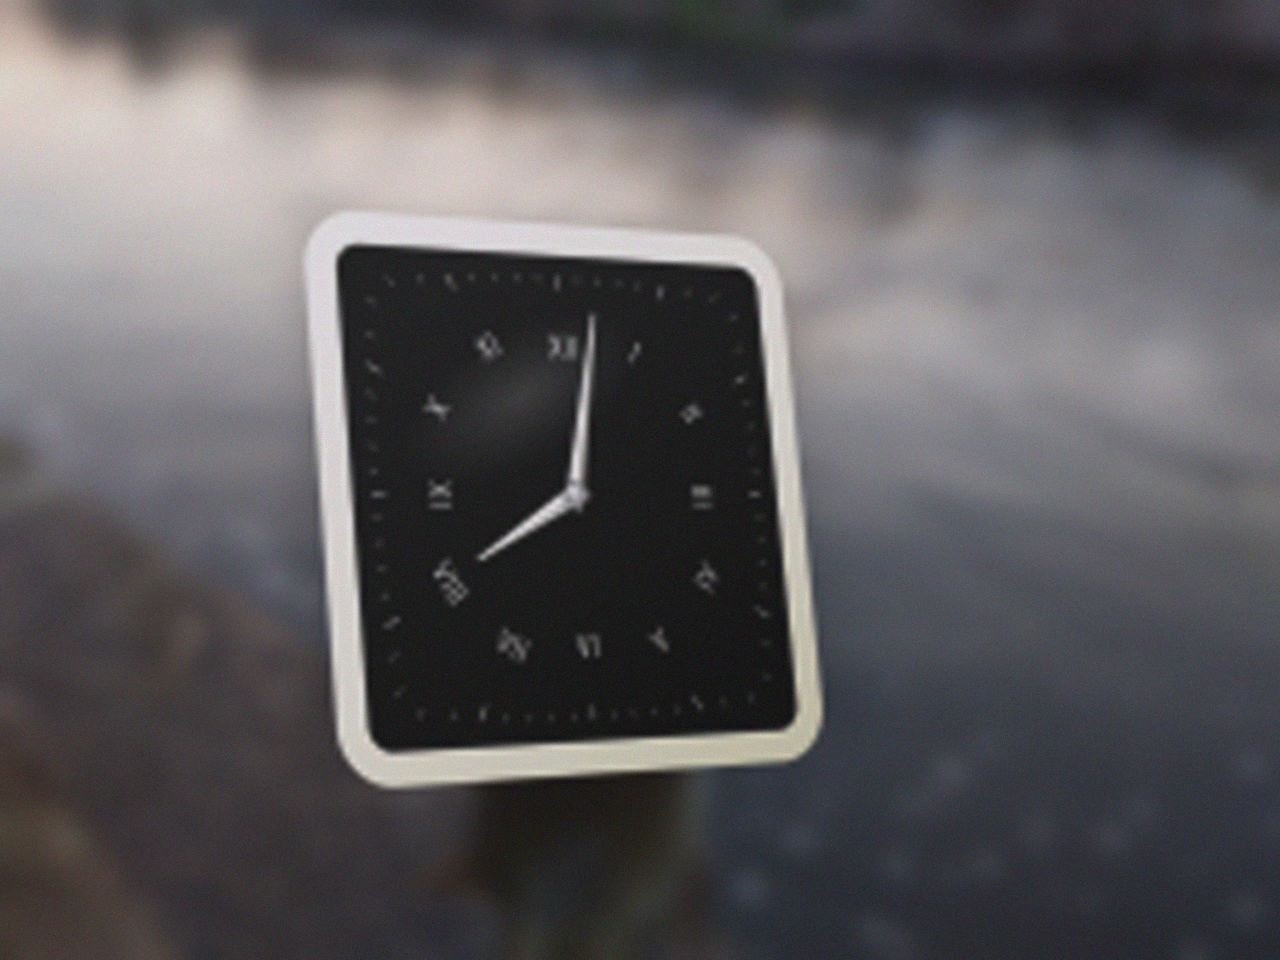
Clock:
8 h 02 min
